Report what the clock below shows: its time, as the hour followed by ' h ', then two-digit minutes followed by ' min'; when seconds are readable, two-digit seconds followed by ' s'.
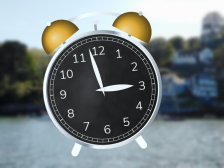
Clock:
2 h 58 min
